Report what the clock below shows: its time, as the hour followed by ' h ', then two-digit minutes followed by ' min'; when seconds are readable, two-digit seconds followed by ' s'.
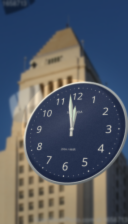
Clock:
11 h 58 min
